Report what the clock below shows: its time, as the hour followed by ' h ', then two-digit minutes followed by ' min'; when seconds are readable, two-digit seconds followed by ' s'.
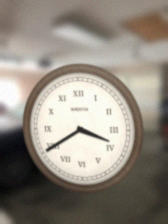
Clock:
3 h 40 min
